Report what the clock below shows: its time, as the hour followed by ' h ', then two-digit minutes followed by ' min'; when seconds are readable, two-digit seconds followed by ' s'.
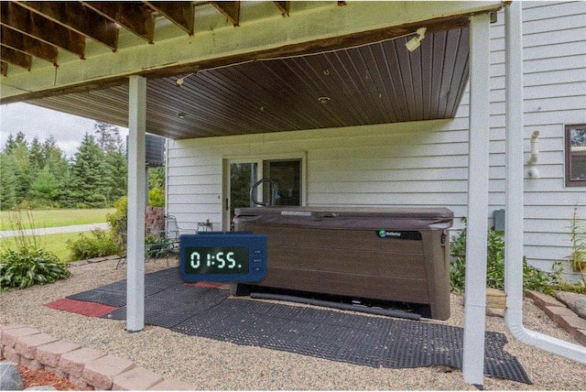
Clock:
1 h 55 min
